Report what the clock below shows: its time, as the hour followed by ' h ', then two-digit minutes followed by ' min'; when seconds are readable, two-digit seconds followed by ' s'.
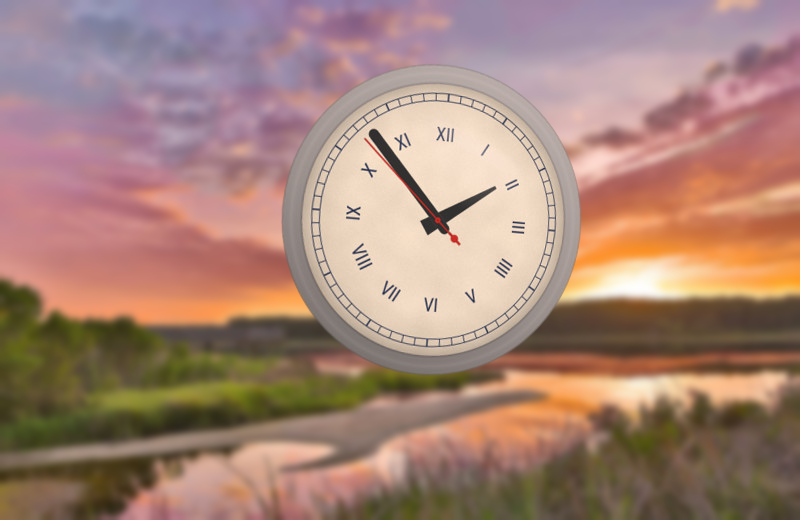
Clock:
1 h 52 min 52 s
